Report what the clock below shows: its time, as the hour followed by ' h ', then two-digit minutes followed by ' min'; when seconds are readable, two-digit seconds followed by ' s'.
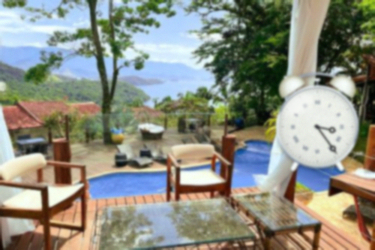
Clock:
3 h 24 min
